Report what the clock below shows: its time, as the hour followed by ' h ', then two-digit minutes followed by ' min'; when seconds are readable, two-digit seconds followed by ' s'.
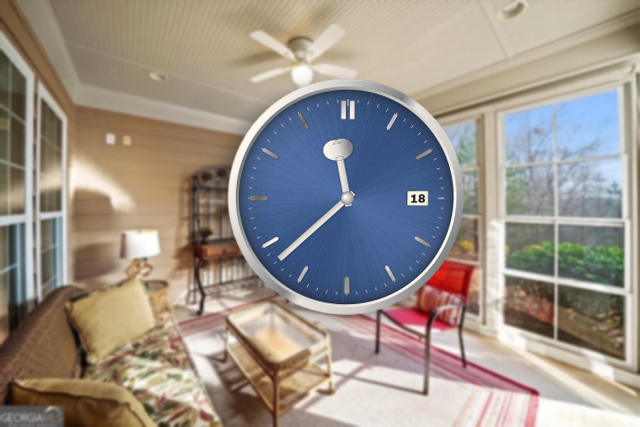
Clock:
11 h 38 min
